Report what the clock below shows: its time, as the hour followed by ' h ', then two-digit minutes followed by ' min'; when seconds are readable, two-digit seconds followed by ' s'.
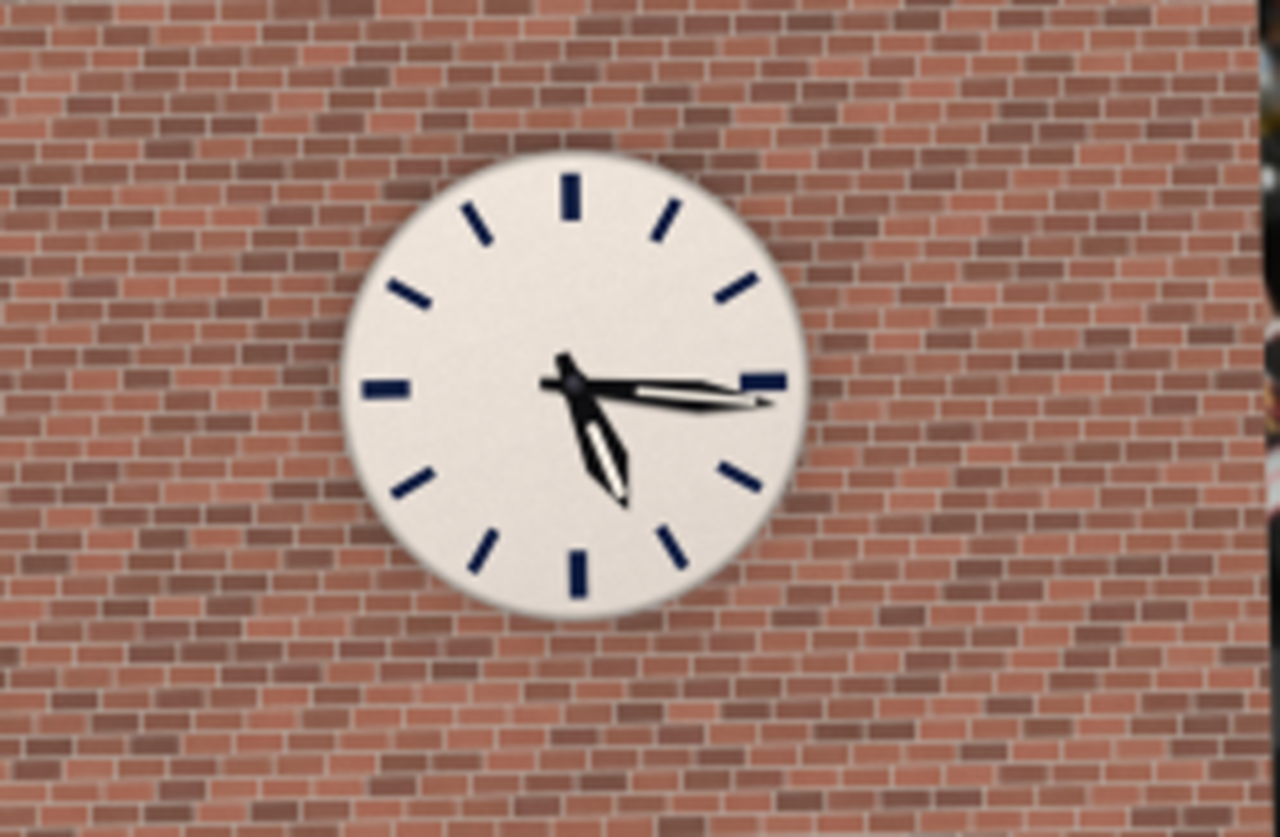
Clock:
5 h 16 min
